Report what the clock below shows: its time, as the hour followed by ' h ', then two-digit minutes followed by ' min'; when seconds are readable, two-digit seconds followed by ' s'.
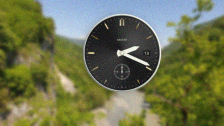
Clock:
2 h 19 min
